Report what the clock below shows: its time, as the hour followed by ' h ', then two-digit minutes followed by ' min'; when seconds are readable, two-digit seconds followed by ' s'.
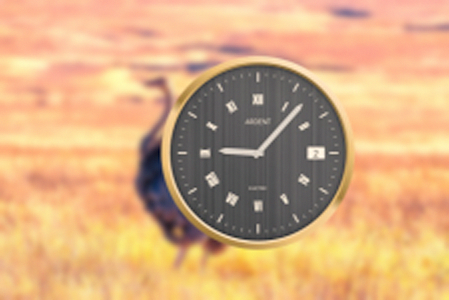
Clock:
9 h 07 min
